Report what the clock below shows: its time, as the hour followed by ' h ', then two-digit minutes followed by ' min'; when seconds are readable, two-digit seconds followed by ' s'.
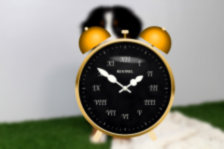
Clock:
1 h 51 min
